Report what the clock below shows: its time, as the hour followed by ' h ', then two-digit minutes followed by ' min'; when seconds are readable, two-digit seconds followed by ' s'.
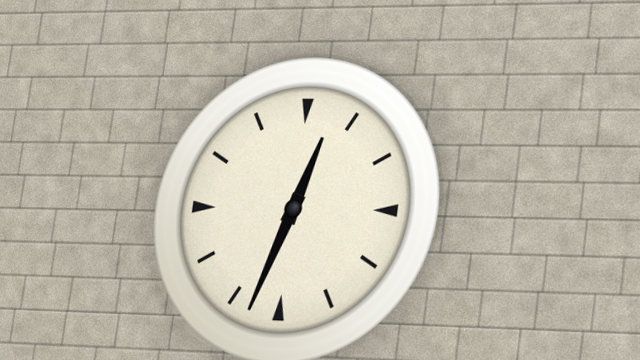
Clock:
12 h 33 min
